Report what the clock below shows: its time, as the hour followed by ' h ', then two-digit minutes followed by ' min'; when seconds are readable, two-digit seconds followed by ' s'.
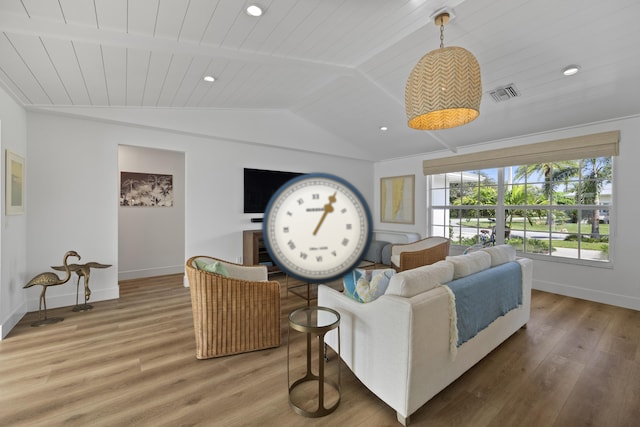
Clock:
1 h 05 min
